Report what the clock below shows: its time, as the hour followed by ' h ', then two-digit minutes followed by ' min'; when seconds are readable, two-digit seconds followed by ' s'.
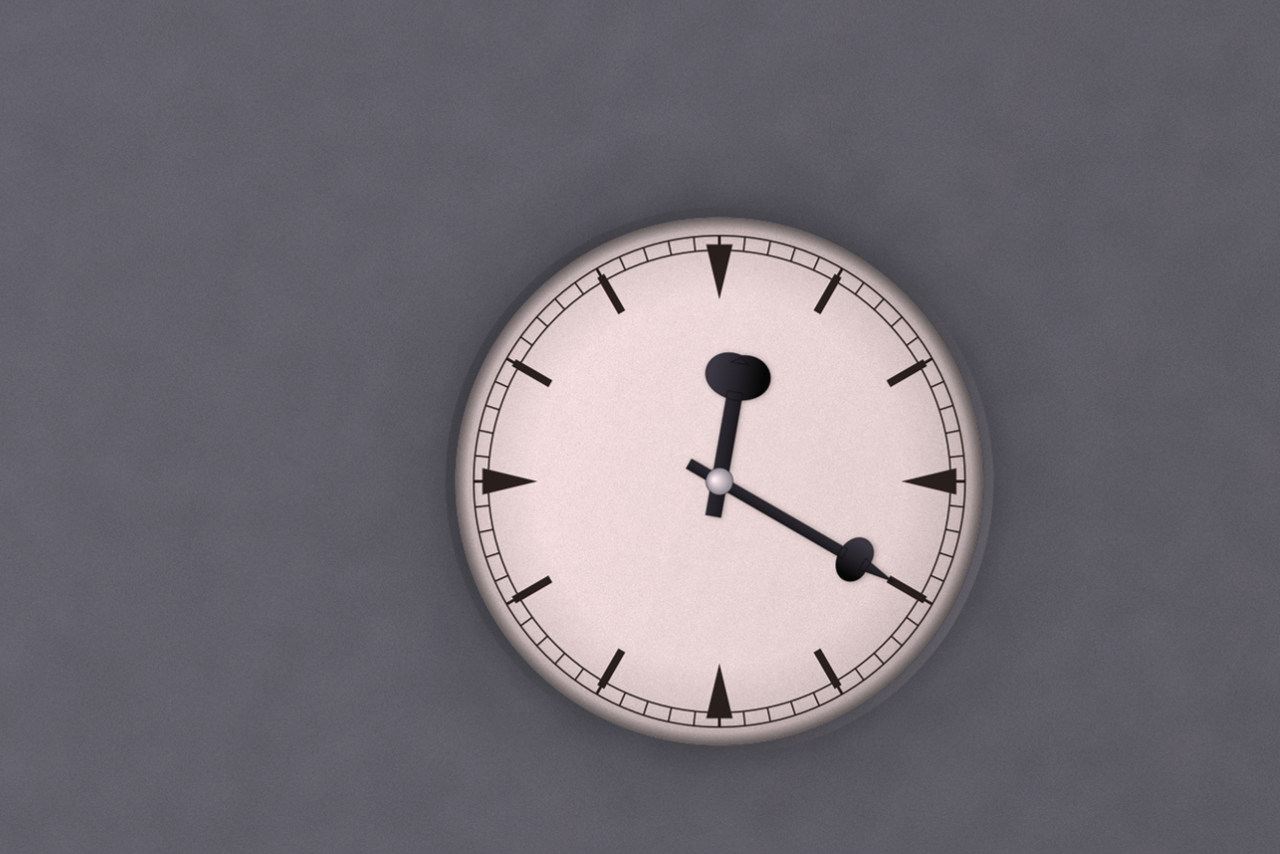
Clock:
12 h 20 min
